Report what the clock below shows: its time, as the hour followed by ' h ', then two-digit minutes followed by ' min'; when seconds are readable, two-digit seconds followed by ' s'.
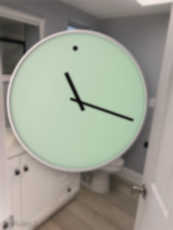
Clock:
11 h 19 min
